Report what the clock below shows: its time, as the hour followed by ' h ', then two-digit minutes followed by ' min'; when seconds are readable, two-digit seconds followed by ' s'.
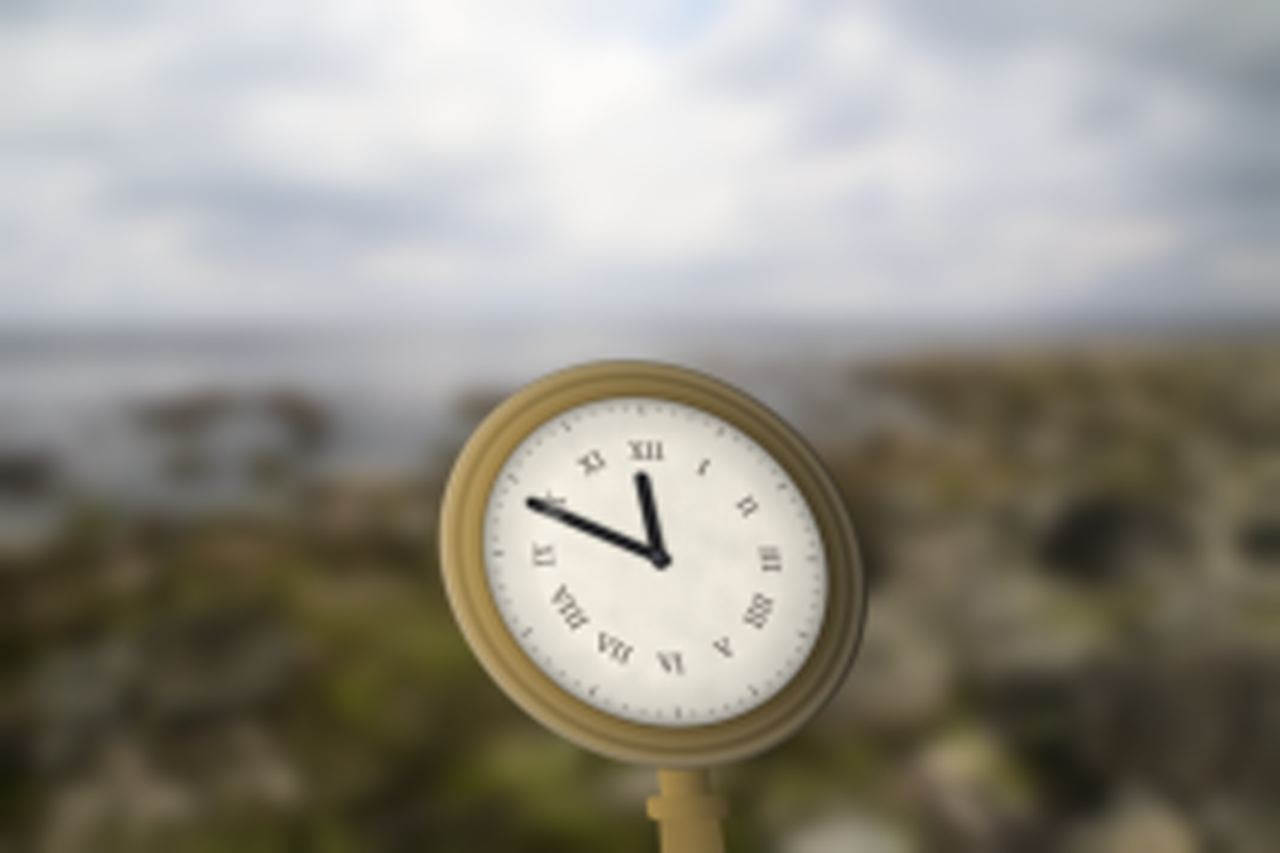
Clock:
11 h 49 min
